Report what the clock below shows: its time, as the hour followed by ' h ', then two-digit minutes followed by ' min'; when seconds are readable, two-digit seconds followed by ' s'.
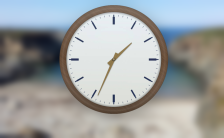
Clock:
1 h 34 min
